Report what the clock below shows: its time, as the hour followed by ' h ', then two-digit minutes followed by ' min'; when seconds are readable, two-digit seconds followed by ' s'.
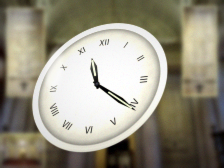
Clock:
11 h 21 min
